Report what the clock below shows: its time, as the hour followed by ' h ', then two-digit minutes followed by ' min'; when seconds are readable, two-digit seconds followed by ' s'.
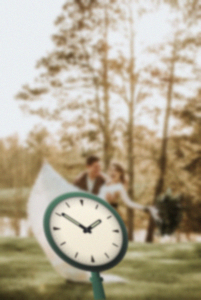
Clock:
1 h 51 min
